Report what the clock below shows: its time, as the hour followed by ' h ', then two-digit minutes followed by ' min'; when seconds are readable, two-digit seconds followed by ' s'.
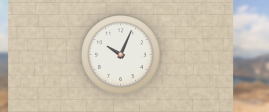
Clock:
10 h 04 min
